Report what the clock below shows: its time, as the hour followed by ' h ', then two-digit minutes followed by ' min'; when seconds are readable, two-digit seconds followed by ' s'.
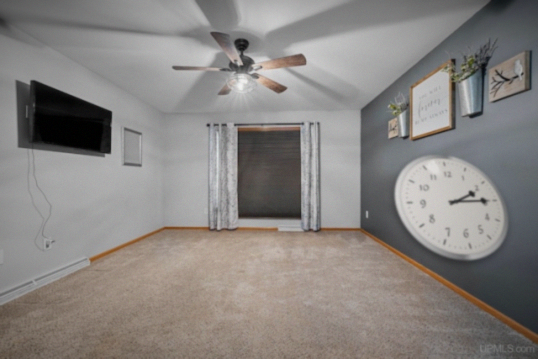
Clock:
2 h 15 min
